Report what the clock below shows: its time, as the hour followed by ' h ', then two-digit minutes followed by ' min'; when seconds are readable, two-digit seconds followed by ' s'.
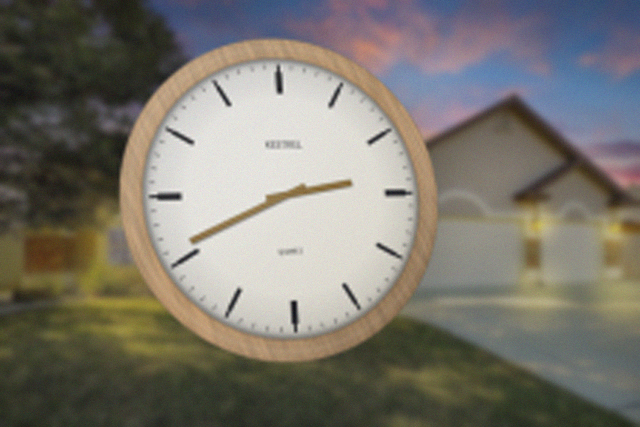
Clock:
2 h 41 min
